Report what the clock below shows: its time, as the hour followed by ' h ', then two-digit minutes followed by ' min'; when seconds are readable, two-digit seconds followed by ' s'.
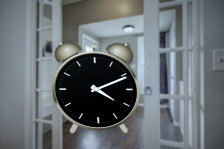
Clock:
4 h 11 min
